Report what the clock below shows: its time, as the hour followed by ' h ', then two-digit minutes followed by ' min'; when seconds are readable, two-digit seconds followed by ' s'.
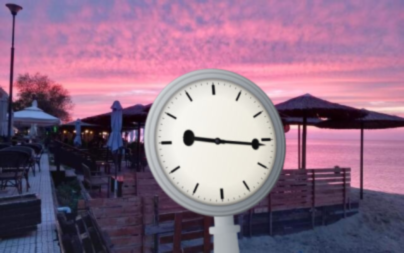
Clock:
9 h 16 min
